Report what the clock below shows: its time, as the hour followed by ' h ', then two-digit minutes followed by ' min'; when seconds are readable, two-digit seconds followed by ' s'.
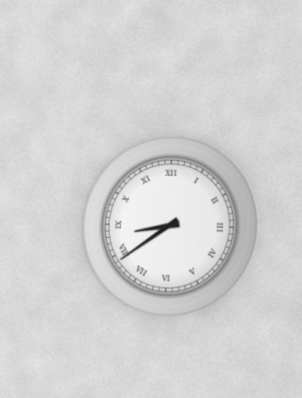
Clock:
8 h 39 min
